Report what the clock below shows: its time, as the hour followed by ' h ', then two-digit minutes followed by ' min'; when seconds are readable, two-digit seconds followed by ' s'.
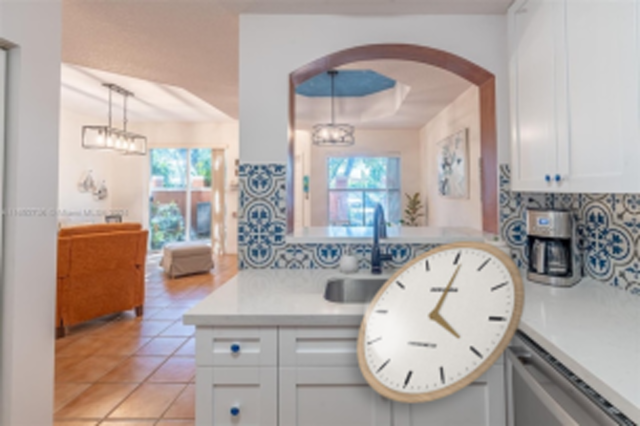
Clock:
4 h 01 min
